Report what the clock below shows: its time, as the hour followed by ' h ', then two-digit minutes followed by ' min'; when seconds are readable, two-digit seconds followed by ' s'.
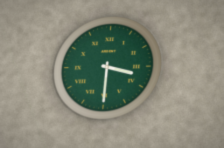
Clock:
3 h 30 min
